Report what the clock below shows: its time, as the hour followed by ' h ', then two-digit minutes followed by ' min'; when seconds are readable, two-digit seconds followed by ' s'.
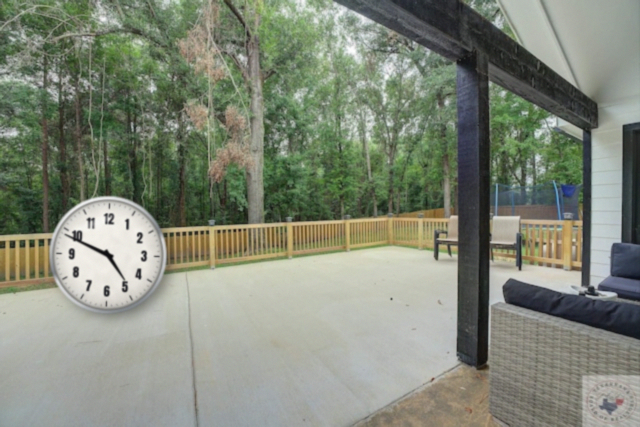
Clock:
4 h 49 min
